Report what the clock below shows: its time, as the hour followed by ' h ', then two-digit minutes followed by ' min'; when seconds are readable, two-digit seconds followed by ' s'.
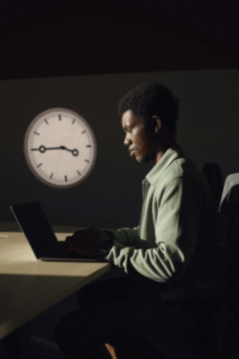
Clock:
3 h 45 min
